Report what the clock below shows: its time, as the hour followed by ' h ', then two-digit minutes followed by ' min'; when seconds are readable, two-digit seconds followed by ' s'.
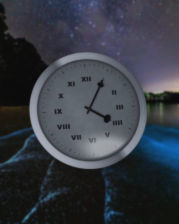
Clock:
4 h 05 min
